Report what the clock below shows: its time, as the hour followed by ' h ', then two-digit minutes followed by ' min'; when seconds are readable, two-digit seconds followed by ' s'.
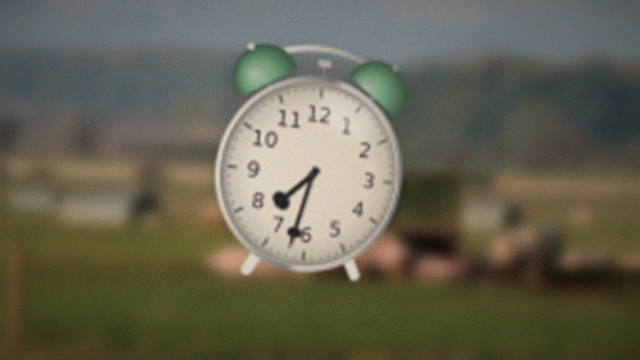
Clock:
7 h 32 min
